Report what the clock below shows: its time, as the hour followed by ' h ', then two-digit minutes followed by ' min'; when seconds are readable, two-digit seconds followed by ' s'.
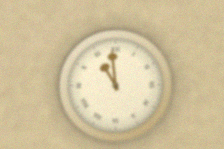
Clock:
10 h 59 min
